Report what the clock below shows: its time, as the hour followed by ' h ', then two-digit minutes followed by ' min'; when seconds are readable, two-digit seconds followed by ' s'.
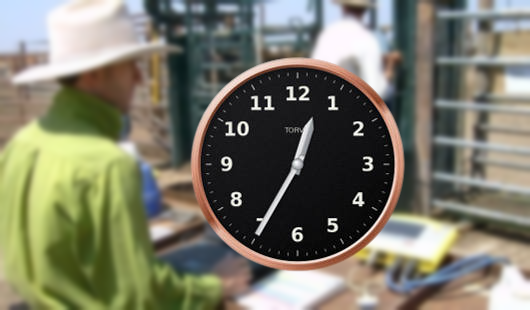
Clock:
12 h 35 min
